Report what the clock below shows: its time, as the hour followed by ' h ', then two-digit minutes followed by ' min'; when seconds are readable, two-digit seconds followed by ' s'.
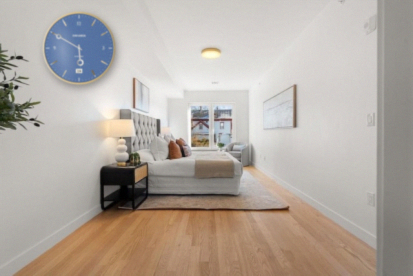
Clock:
5 h 50 min
